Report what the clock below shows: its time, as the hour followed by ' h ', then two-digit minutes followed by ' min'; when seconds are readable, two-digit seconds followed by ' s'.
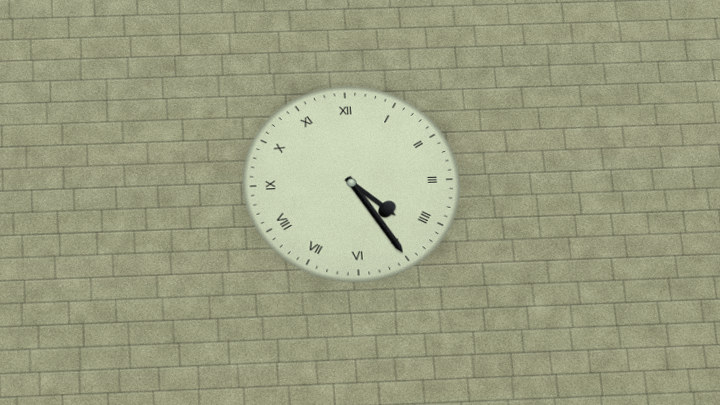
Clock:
4 h 25 min
